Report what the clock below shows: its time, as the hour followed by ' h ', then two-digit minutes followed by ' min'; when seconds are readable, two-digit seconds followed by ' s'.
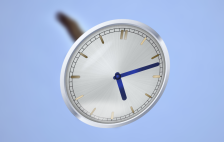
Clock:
5 h 12 min
